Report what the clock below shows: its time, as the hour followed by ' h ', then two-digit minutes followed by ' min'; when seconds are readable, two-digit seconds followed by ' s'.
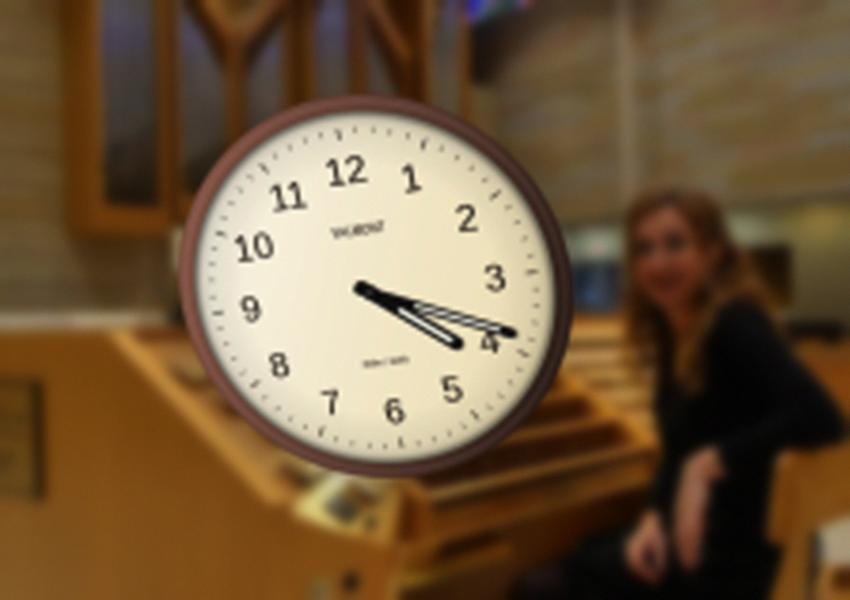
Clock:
4 h 19 min
